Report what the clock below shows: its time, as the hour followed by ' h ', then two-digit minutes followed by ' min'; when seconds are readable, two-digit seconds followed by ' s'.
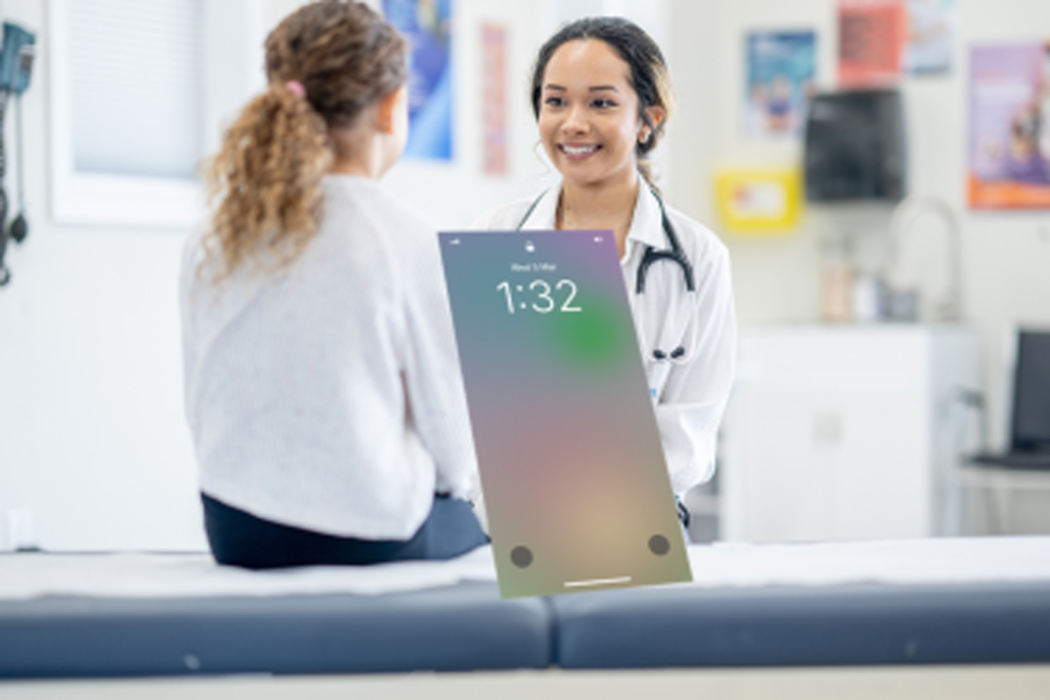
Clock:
1 h 32 min
